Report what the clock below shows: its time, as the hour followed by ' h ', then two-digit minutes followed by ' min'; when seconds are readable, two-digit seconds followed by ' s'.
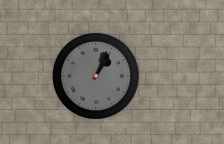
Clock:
1 h 04 min
